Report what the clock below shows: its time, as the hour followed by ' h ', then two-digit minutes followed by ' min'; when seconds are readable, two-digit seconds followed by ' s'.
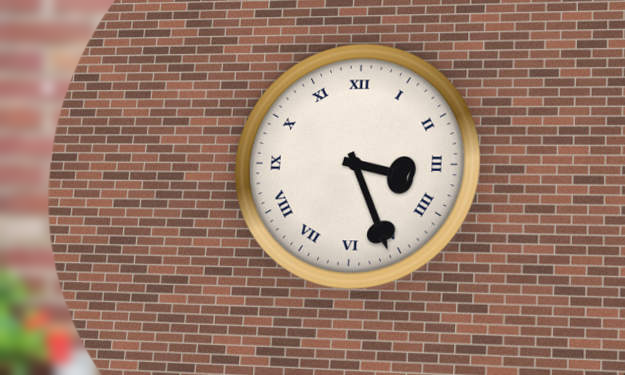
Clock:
3 h 26 min
